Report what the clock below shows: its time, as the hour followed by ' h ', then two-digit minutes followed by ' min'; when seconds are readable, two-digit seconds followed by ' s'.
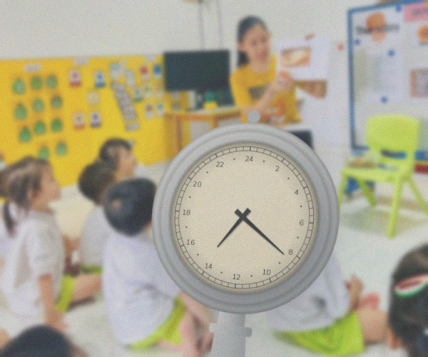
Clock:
14 h 21 min
